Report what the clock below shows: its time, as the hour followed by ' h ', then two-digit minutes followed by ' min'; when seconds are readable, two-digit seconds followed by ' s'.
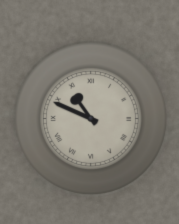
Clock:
10 h 49 min
